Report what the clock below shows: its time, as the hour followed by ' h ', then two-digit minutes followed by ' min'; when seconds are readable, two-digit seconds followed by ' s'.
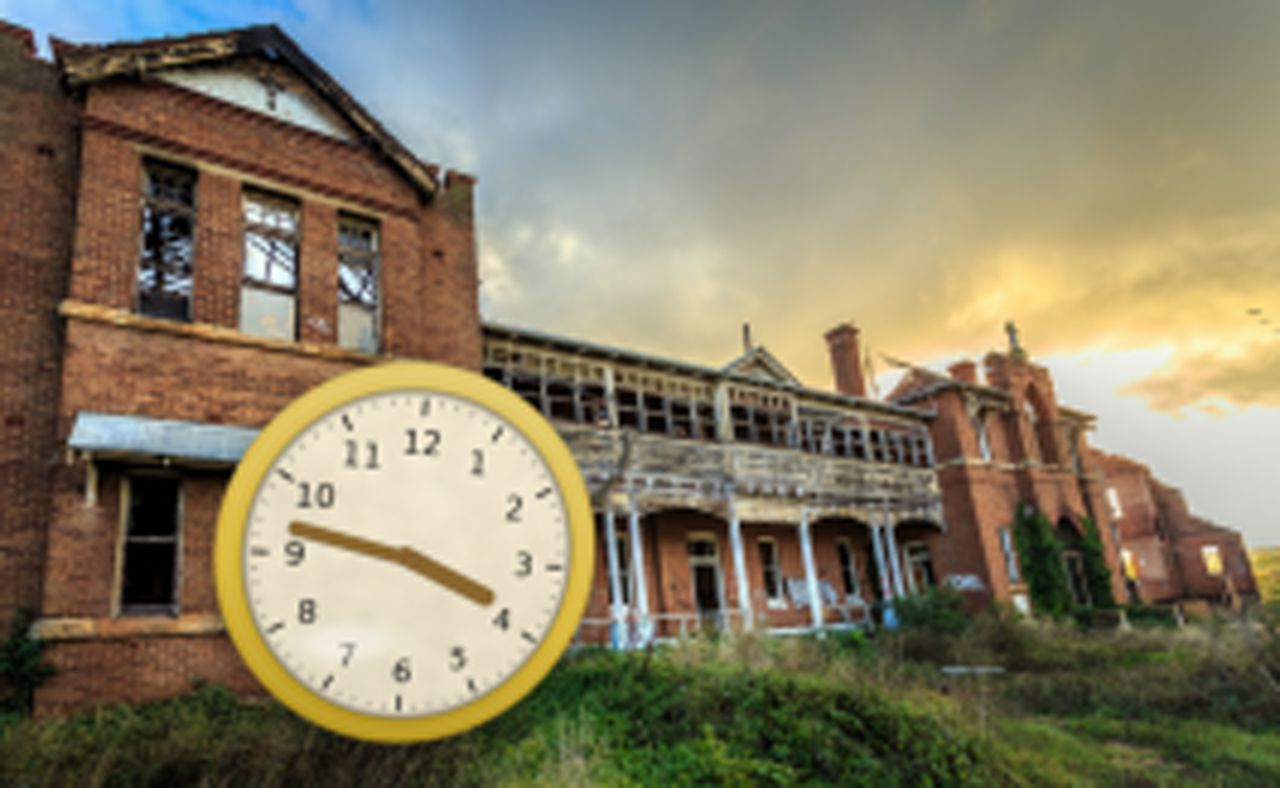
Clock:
3 h 47 min
